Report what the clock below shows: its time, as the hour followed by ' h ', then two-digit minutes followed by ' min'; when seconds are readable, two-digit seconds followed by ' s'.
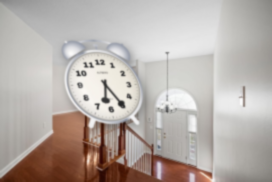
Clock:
6 h 25 min
